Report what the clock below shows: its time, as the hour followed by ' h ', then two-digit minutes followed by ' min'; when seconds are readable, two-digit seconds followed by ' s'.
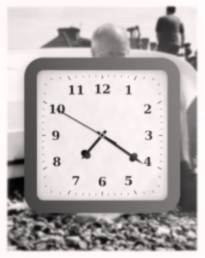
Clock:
7 h 20 min 50 s
